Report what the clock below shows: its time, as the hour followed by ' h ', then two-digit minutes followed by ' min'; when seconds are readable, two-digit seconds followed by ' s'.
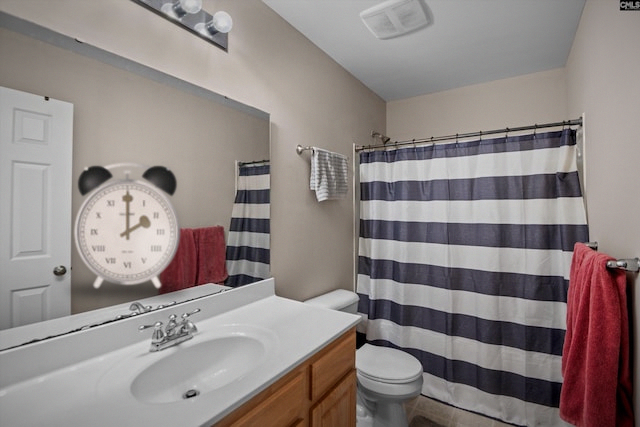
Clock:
2 h 00 min
